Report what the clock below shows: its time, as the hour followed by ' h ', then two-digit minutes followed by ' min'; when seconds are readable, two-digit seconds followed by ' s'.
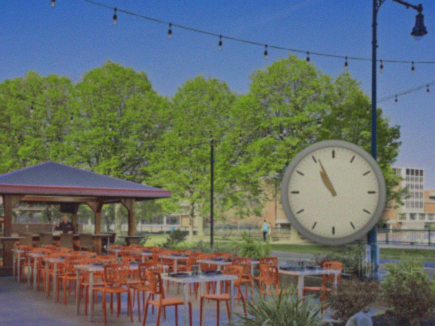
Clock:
10 h 56 min
